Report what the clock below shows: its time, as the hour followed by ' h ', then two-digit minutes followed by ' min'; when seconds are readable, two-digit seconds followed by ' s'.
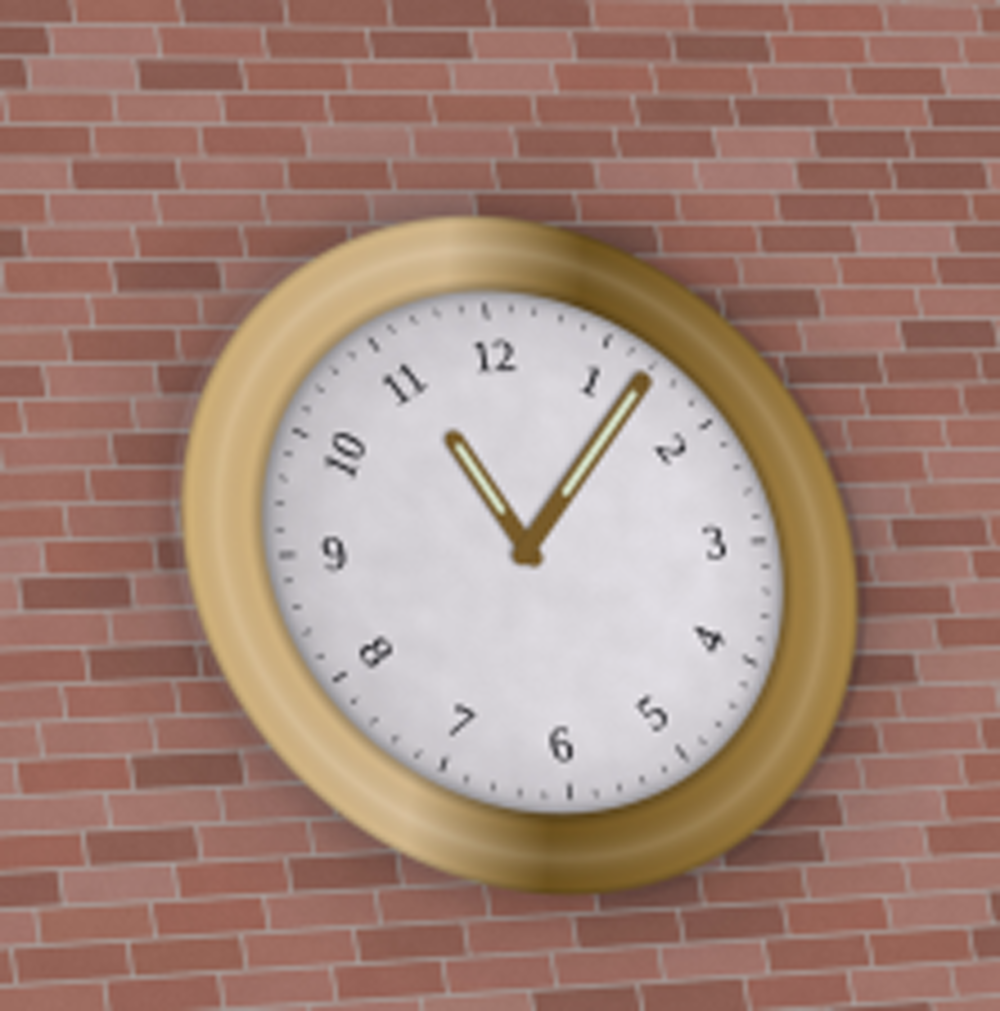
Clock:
11 h 07 min
